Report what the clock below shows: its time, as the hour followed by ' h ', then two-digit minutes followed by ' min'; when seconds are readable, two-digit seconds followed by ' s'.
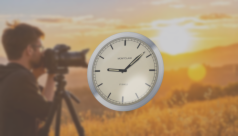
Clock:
9 h 08 min
